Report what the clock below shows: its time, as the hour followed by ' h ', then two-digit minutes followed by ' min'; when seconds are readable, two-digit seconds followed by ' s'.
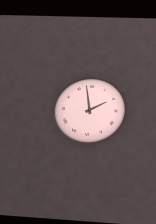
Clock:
1 h 58 min
